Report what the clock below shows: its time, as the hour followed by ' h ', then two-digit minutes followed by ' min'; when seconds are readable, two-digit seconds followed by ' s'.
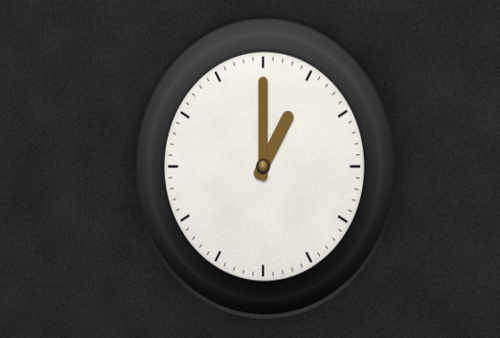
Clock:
1 h 00 min
